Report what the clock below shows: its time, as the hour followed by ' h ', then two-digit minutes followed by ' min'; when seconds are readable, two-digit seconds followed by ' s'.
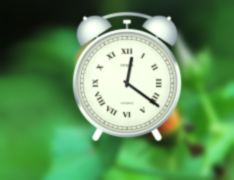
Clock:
12 h 21 min
